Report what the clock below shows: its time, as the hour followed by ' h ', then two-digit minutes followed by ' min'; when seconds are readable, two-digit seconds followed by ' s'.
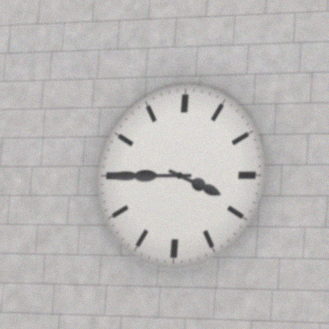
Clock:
3 h 45 min
